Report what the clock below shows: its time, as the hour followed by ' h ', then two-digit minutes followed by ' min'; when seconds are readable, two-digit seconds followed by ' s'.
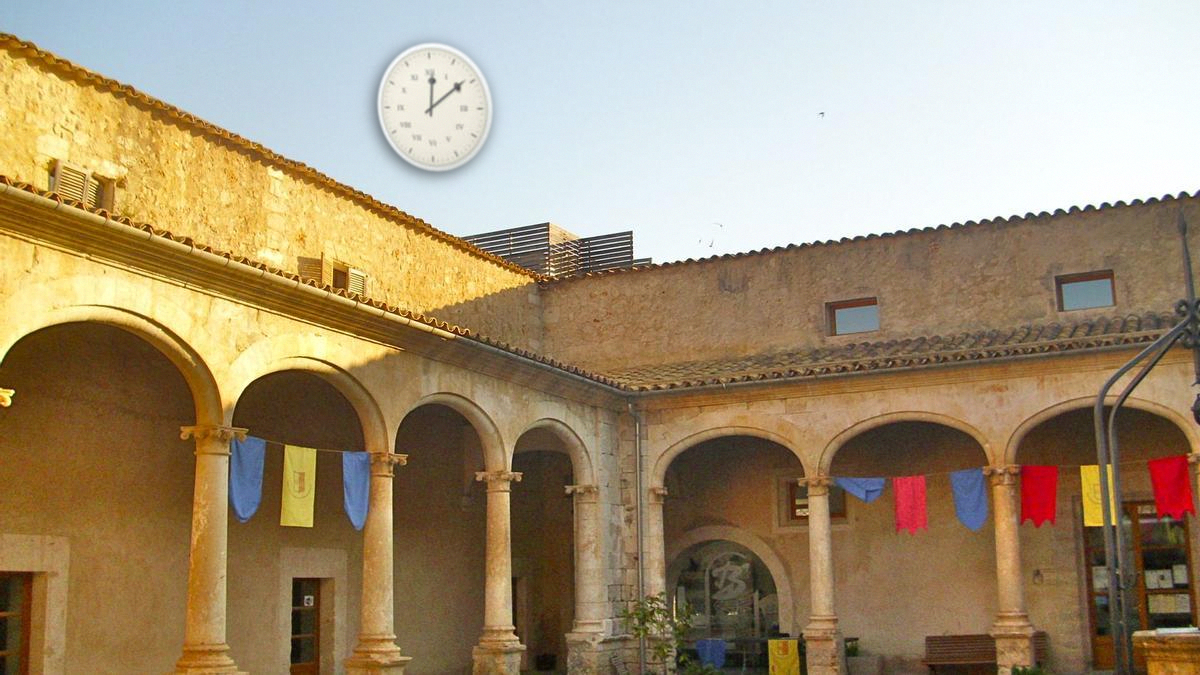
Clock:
12 h 09 min
